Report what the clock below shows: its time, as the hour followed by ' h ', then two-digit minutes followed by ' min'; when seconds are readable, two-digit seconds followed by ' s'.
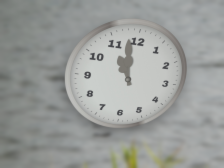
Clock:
10 h 58 min
